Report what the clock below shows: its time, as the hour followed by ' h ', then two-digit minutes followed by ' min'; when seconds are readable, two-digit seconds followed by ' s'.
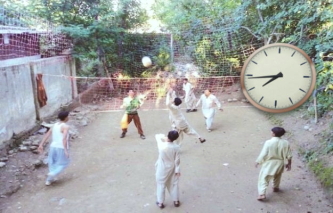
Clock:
7 h 44 min
